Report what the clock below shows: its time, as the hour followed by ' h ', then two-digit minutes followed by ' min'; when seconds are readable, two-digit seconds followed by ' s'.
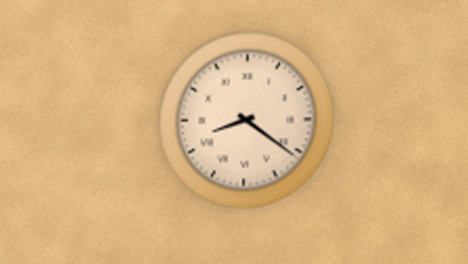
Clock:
8 h 21 min
